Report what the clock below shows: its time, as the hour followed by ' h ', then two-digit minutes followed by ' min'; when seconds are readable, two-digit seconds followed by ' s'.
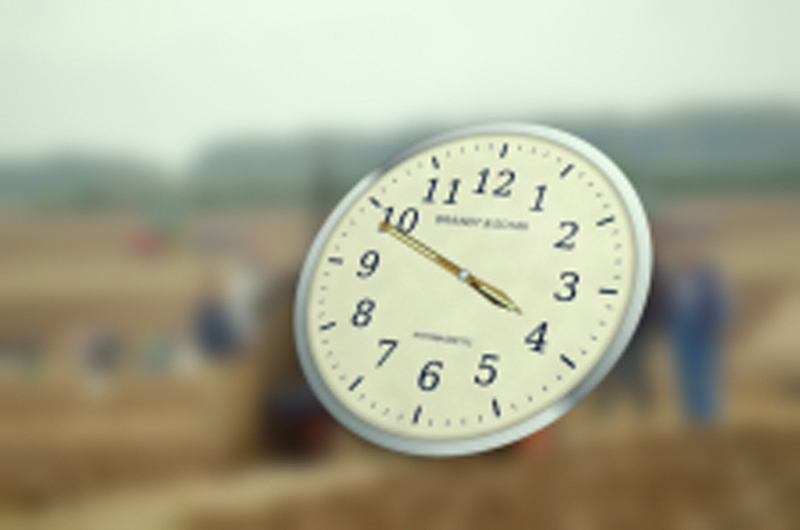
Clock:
3 h 49 min
